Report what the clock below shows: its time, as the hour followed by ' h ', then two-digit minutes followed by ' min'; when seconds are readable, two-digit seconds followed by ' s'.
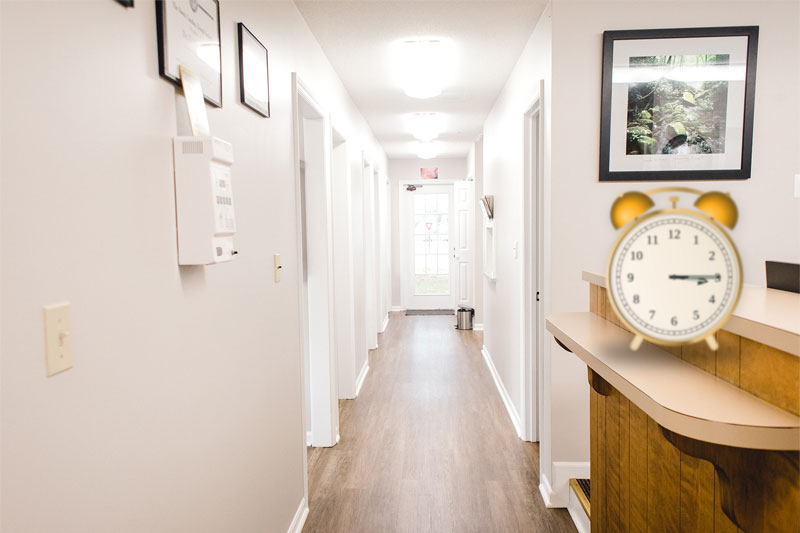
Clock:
3 h 15 min
